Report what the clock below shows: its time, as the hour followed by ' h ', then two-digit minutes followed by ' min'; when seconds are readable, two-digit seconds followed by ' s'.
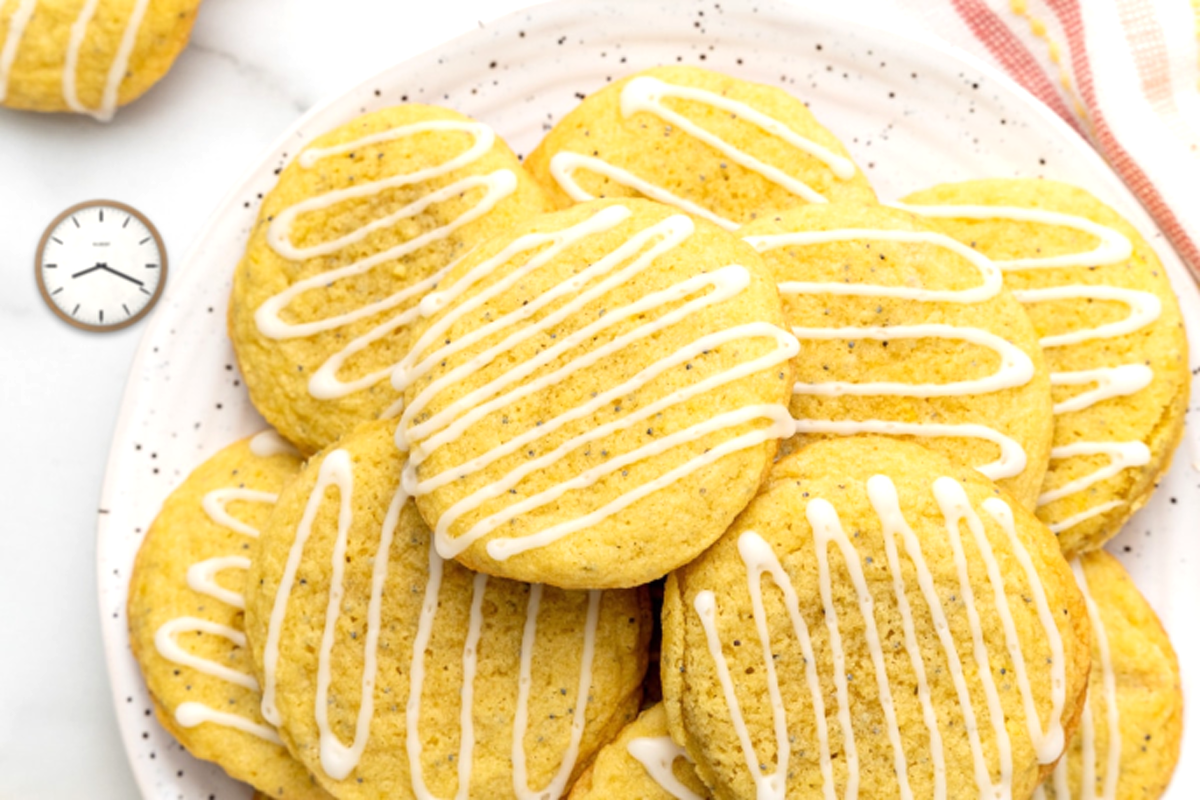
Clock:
8 h 19 min
